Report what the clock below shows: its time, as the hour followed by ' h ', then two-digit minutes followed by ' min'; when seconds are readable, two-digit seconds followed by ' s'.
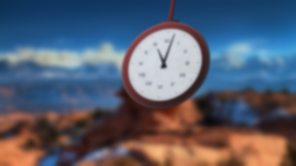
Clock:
11 h 02 min
